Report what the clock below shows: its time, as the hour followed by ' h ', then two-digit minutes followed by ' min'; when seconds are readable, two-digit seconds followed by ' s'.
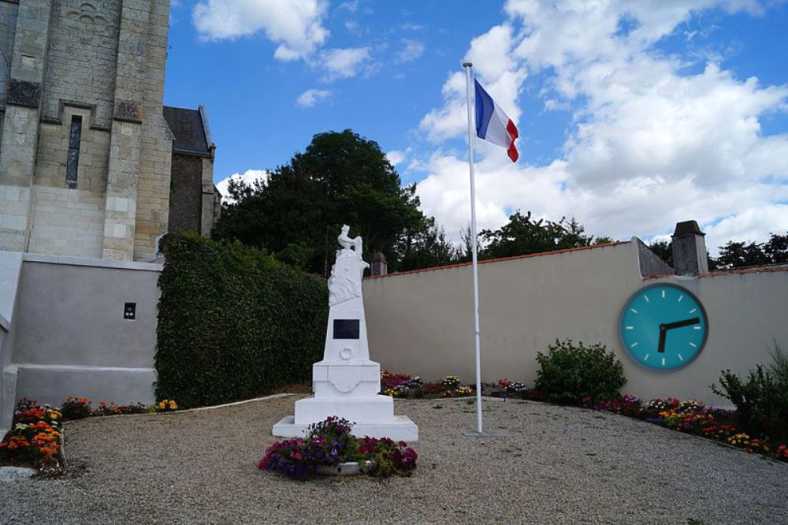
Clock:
6 h 13 min
